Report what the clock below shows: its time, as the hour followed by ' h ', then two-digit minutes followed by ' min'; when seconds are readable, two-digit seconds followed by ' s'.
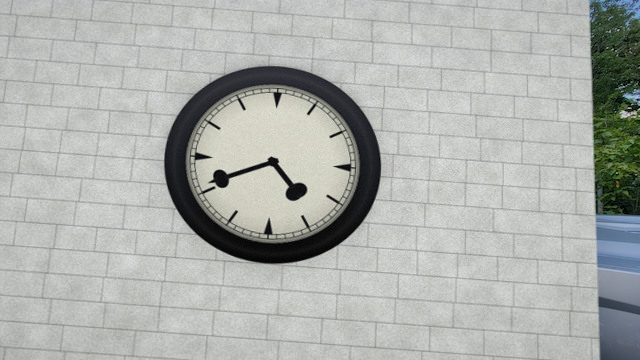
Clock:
4 h 41 min
